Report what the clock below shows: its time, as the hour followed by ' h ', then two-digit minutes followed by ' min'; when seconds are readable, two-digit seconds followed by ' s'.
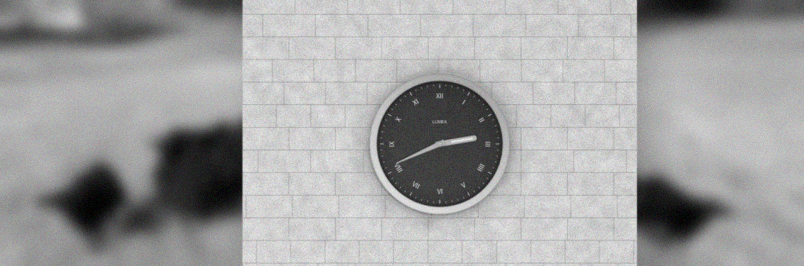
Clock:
2 h 41 min
